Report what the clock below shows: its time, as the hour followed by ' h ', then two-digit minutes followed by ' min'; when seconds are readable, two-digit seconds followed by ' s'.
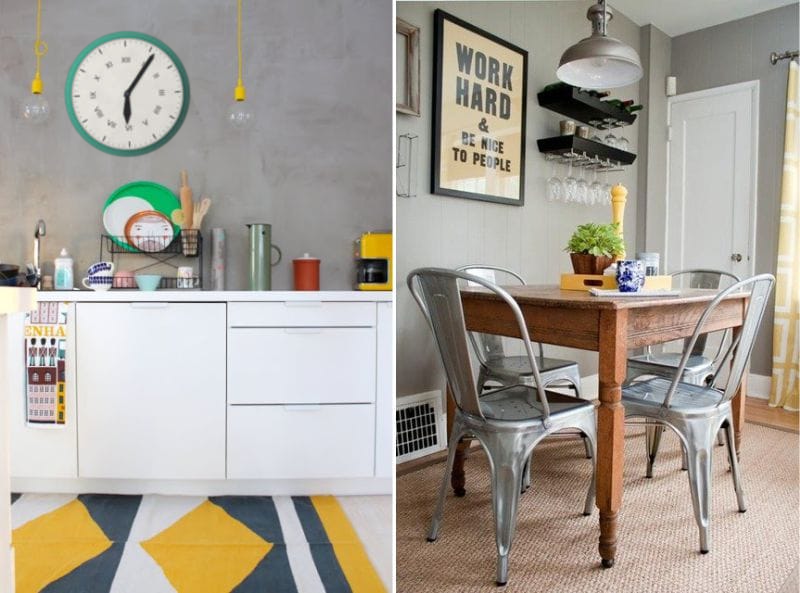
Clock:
6 h 06 min
